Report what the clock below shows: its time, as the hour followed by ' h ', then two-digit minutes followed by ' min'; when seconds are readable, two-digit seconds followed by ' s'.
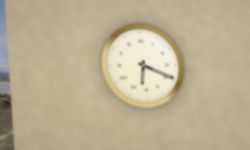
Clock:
6 h 19 min
